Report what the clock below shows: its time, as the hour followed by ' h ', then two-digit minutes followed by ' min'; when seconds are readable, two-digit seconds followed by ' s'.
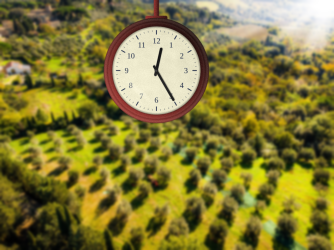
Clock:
12 h 25 min
